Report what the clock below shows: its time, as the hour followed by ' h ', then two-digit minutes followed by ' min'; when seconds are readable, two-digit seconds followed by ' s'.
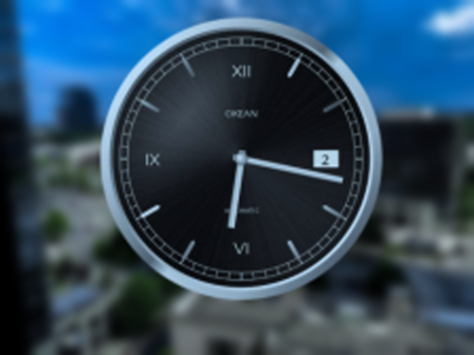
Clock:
6 h 17 min
